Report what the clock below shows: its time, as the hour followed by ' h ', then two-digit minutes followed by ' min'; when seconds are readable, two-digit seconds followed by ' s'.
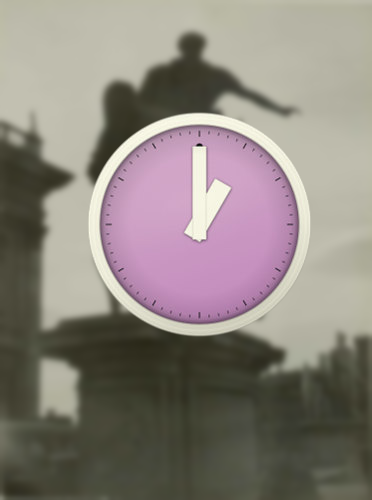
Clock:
1 h 00 min
